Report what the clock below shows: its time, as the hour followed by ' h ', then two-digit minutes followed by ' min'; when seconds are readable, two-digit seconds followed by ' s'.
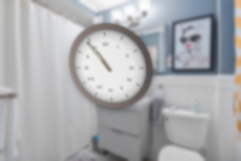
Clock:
10 h 54 min
